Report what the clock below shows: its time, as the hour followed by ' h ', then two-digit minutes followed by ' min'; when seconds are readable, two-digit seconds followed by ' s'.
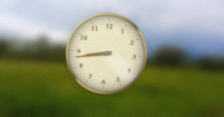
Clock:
8 h 43 min
